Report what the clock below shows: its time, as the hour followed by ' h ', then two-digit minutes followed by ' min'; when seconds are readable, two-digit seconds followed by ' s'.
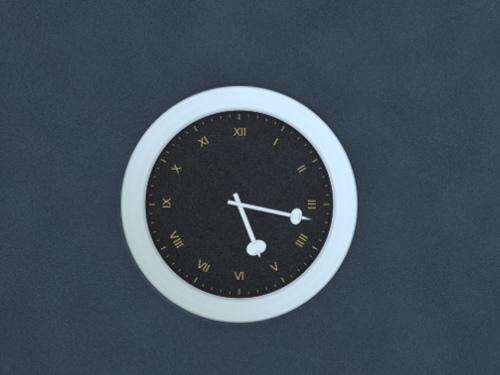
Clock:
5 h 17 min
